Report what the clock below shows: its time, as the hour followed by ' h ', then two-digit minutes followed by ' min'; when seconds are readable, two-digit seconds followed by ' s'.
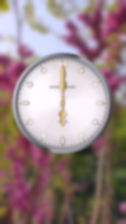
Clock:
6 h 00 min
